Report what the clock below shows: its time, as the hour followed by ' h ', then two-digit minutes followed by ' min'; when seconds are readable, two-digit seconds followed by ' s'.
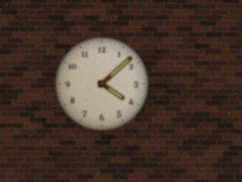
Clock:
4 h 08 min
